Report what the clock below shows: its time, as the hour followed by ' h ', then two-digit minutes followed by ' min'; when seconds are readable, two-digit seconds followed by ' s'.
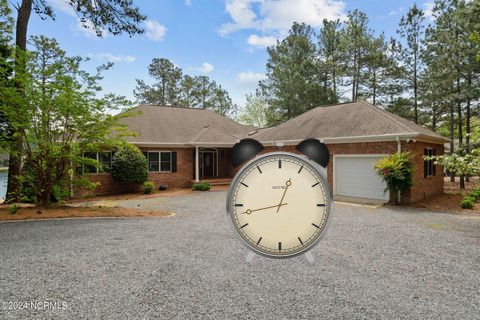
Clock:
12 h 43 min
